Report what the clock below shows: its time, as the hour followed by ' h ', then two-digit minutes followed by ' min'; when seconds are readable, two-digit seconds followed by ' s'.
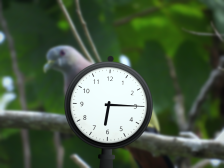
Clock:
6 h 15 min
